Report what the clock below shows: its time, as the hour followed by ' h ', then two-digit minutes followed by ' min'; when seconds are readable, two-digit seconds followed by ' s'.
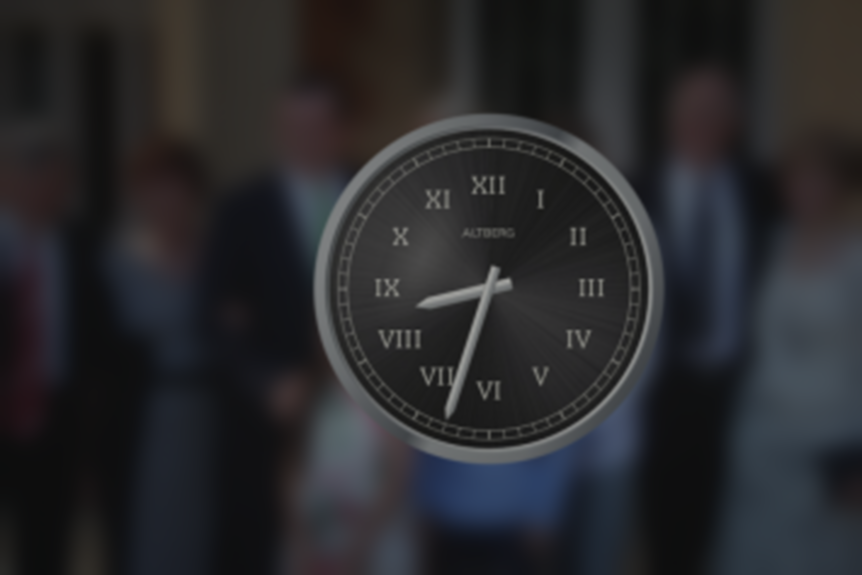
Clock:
8 h 33 min
